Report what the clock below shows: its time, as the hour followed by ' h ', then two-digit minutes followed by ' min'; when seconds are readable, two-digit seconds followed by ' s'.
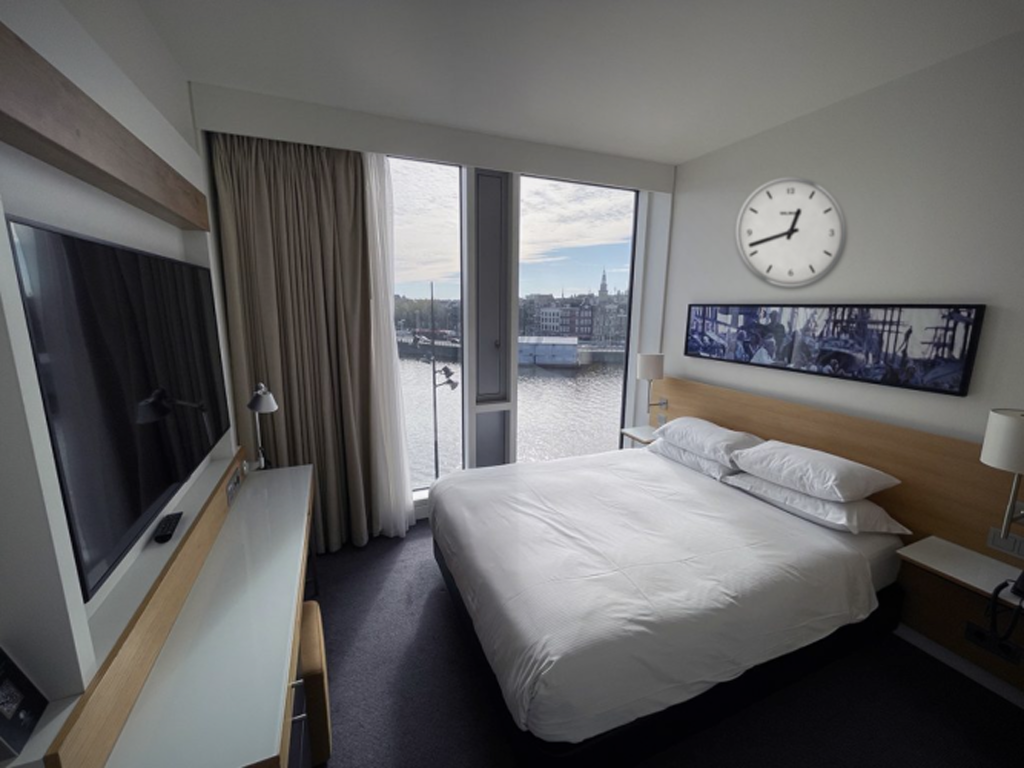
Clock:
12 h 42 min
